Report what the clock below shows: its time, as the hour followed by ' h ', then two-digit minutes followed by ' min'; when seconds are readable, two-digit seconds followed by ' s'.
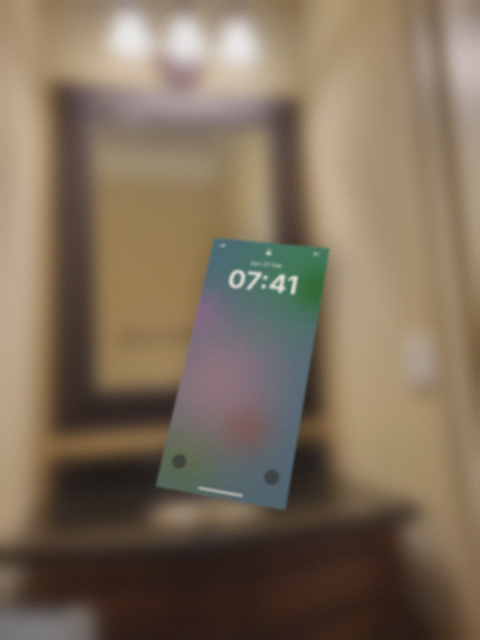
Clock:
7 h 41 min
